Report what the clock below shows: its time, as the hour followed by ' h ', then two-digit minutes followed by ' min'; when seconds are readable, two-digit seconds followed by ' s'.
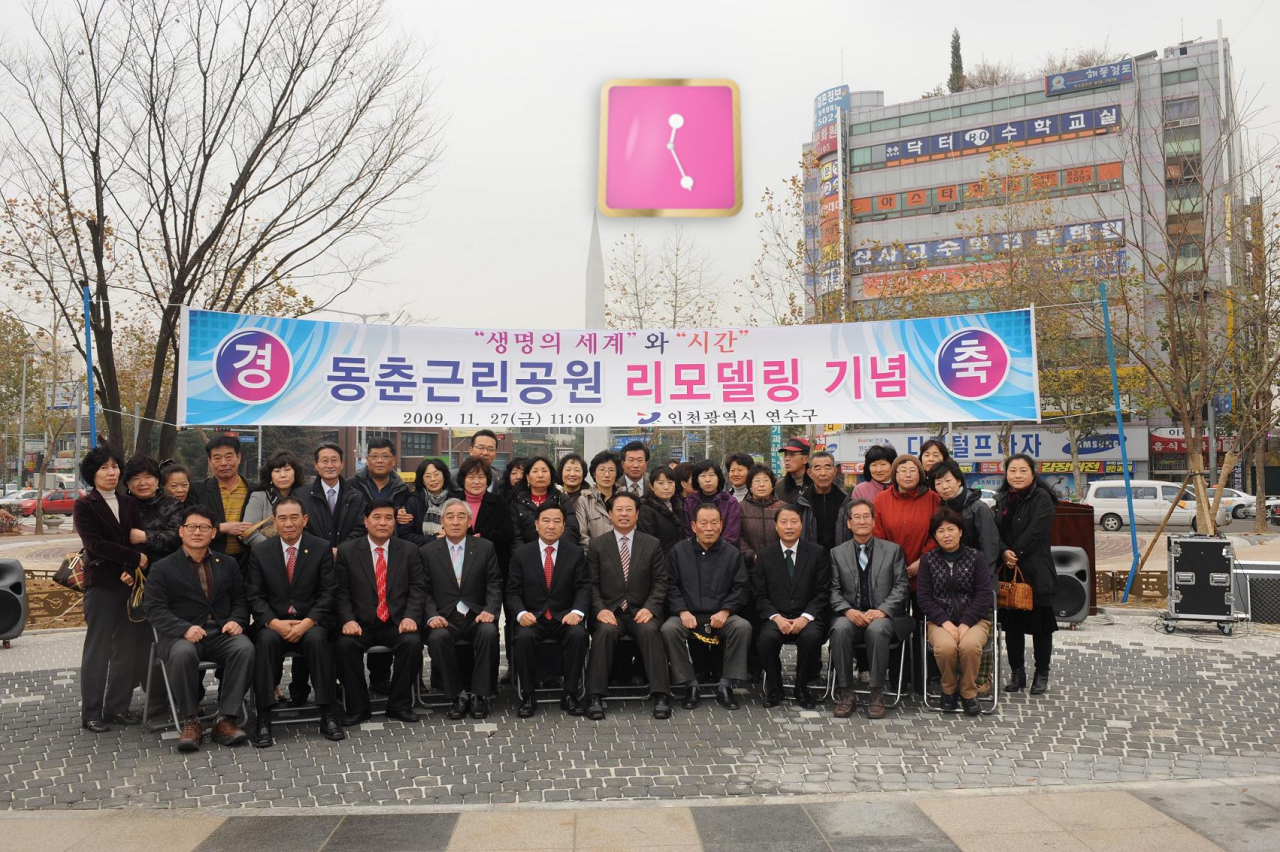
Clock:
12 h 26 min
